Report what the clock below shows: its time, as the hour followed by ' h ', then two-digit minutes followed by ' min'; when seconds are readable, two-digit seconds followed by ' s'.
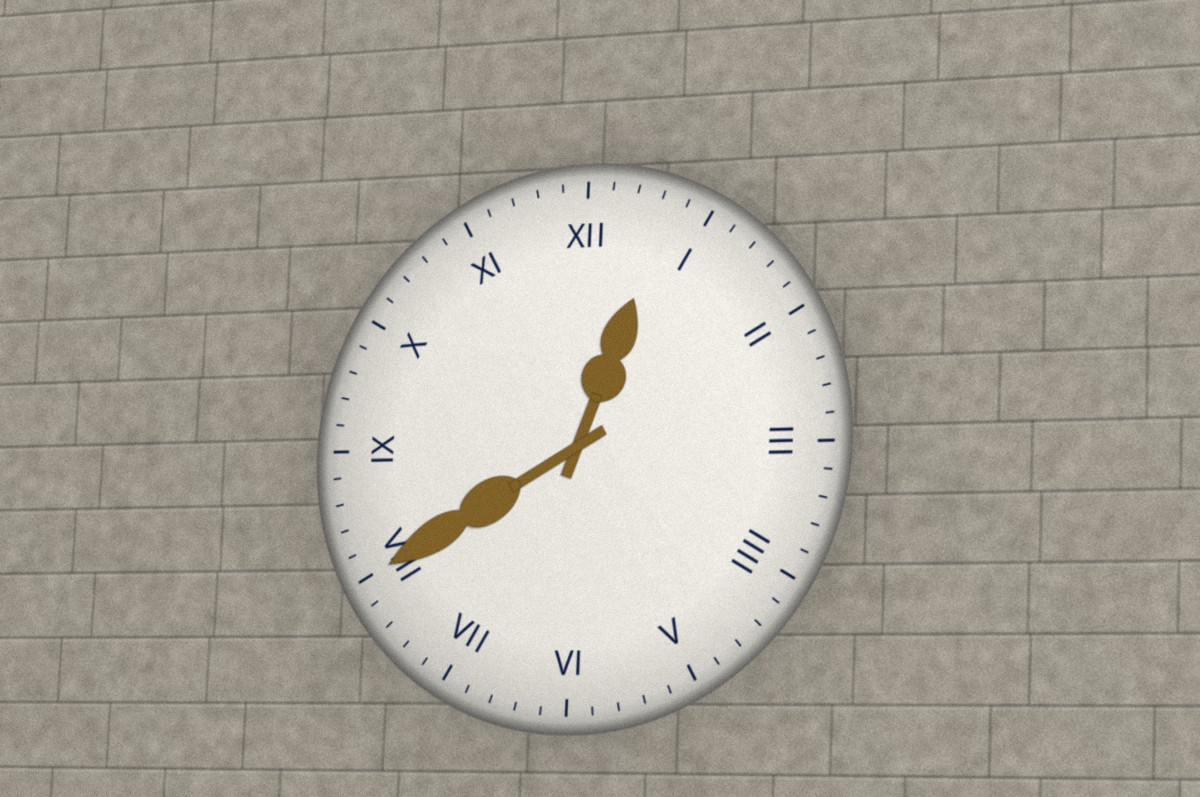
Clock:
12 h 40 min
